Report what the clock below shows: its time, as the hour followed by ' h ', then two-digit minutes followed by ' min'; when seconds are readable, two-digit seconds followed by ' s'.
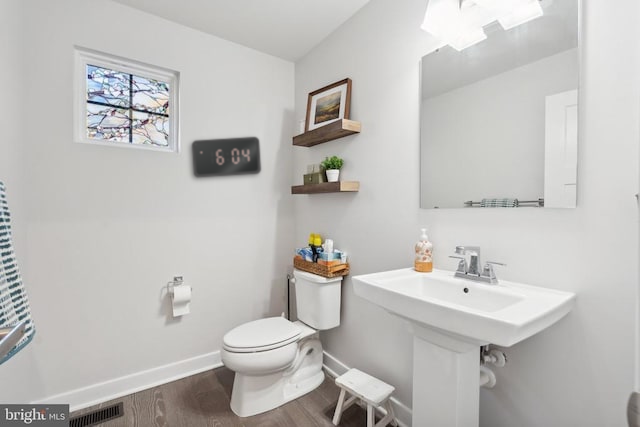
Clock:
6 h 04 min
